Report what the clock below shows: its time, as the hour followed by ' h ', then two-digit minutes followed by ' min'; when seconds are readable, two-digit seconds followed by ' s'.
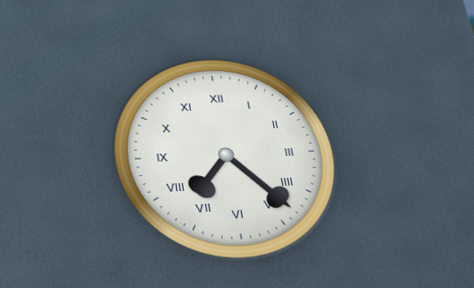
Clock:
7 h 23 min
